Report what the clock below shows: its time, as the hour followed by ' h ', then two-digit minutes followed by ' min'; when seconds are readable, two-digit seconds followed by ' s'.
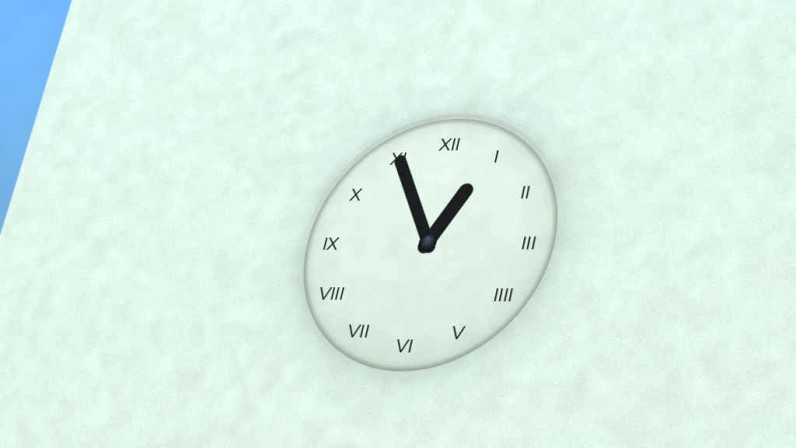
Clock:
12 h 55 min
